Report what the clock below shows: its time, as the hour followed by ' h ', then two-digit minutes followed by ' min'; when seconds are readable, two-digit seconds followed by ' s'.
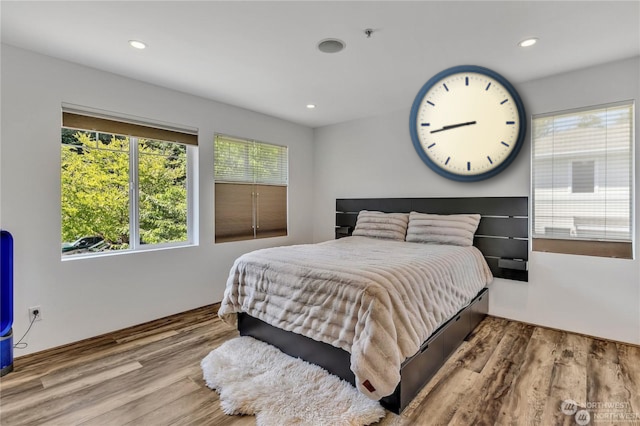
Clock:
8 h 43 min
